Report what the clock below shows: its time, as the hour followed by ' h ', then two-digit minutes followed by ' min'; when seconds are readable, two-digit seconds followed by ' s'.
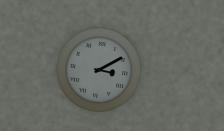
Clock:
3 h 09 min
